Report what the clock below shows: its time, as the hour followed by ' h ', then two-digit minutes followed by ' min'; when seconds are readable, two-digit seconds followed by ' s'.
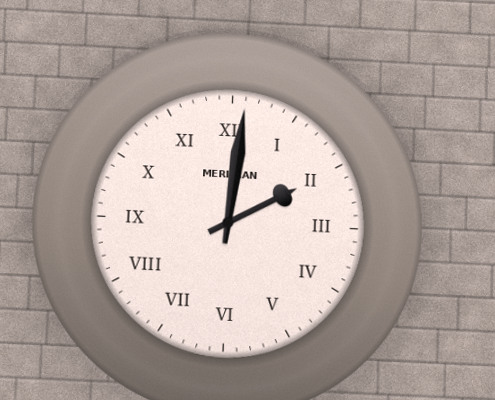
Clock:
2 h 01 min
